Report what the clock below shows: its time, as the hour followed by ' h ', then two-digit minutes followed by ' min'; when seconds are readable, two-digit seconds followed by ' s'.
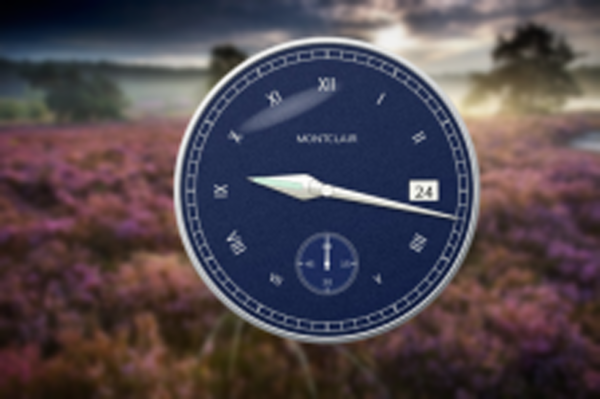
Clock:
9 h 17 min
